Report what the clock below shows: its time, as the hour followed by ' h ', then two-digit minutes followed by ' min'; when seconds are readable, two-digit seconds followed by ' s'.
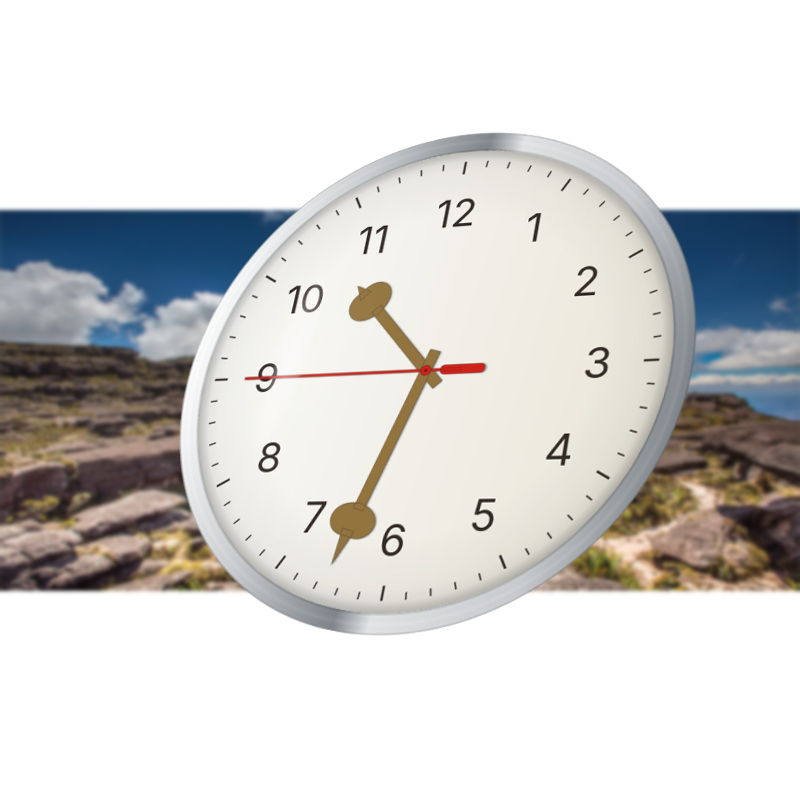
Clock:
10 h 32 min 45 s
